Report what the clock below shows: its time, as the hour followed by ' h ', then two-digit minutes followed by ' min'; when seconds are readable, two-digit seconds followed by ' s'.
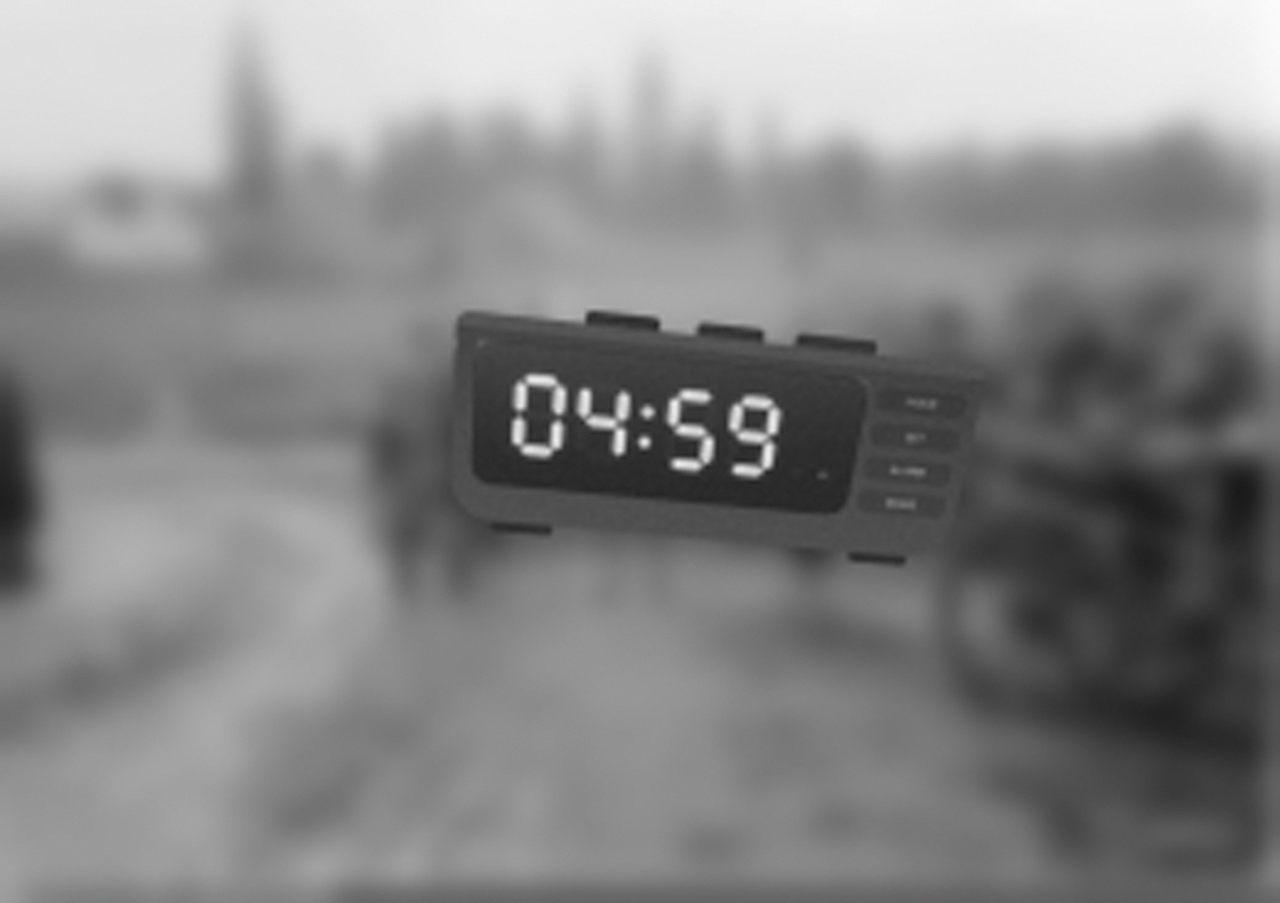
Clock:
4 h 59 min
